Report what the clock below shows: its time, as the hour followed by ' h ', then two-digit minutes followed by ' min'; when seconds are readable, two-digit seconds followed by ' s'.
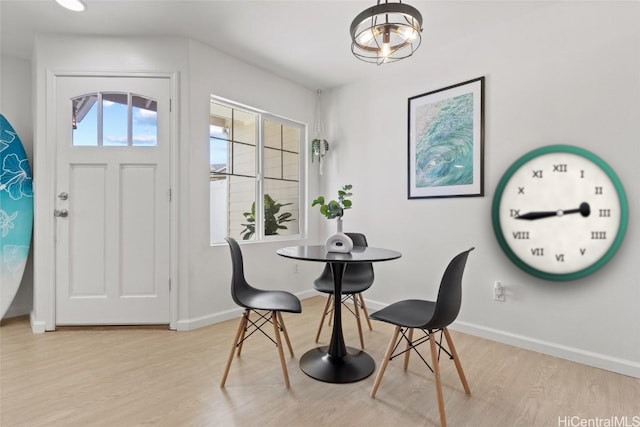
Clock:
2 h 44 min
